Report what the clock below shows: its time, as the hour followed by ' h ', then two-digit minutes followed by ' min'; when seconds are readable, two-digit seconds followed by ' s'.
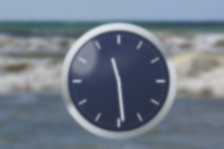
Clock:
11 h 29 min
